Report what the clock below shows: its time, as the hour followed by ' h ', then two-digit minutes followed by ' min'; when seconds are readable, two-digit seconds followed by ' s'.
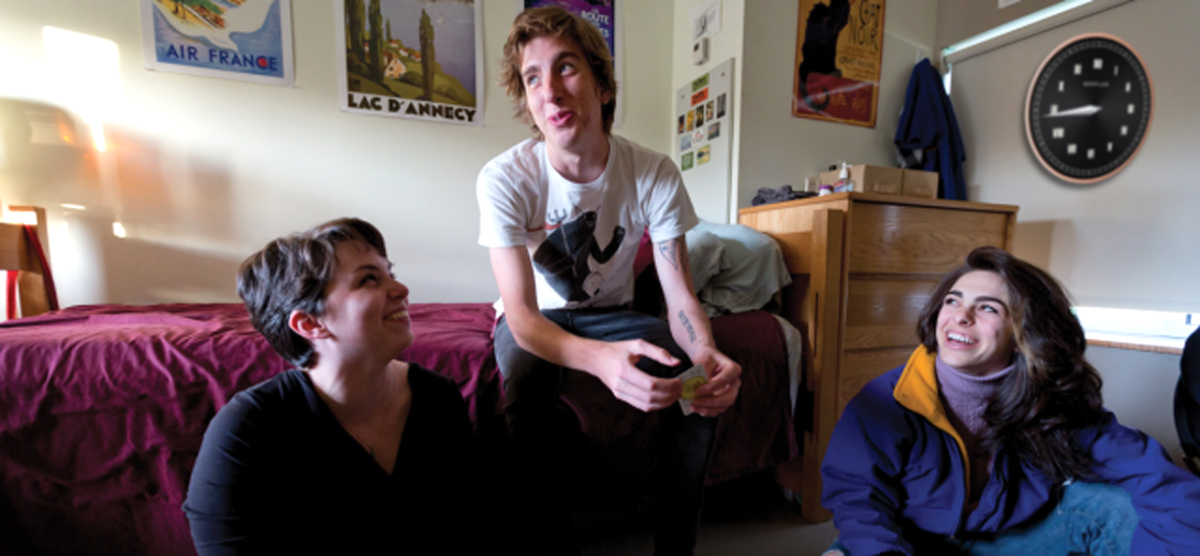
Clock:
8 h 44 min
